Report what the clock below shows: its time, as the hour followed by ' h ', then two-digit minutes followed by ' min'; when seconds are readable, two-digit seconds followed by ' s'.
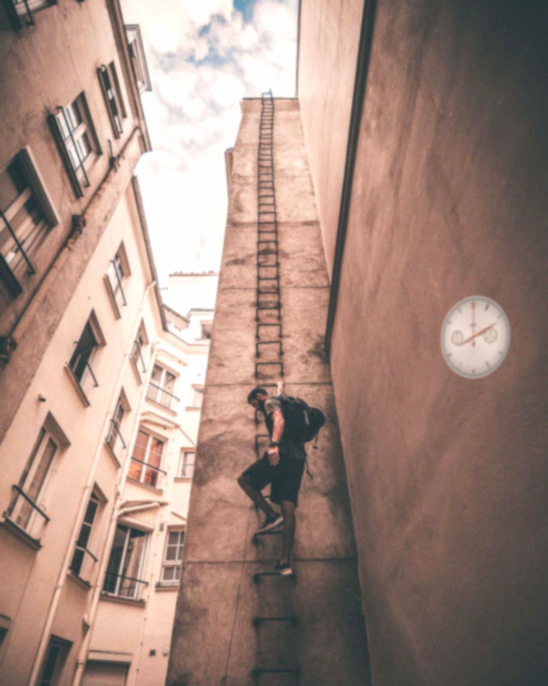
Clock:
8 h 11 min
